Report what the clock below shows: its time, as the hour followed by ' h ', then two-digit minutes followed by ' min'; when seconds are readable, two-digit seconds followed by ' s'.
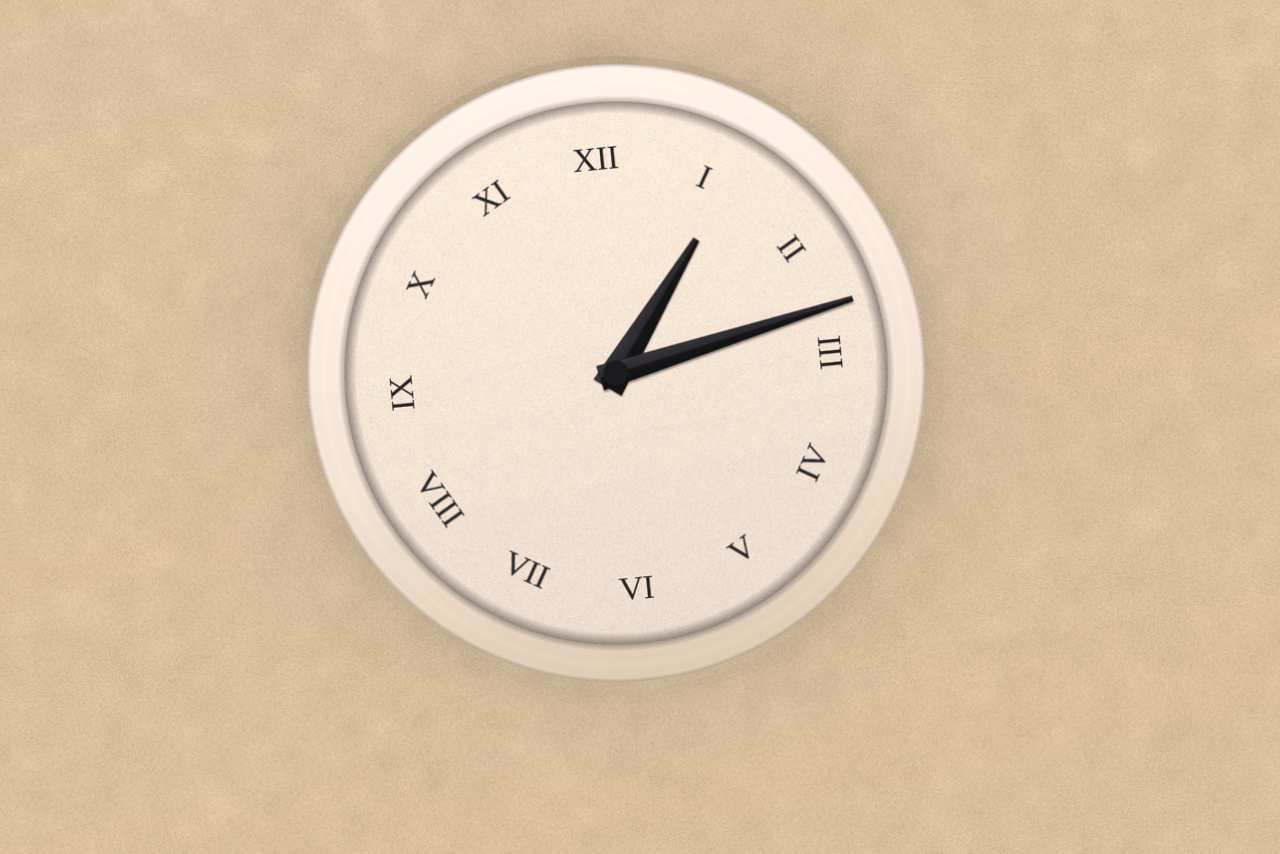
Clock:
1 h 13 min
